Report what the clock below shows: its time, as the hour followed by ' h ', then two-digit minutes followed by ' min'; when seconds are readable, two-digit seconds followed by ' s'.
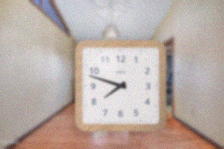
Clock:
7 h 48 min
